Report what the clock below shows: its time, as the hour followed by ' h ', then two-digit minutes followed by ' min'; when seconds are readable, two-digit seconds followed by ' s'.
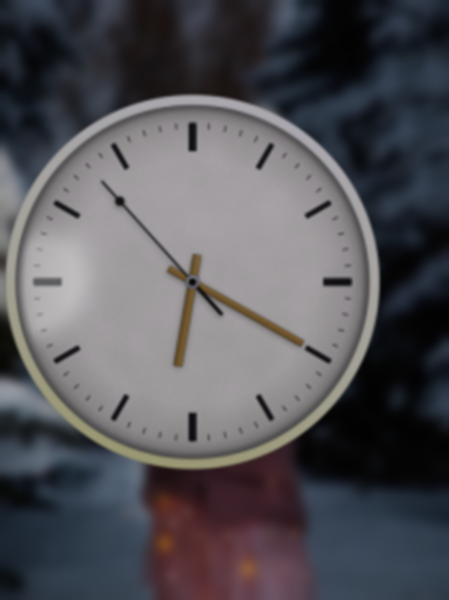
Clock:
6 h 19 min 53 s
